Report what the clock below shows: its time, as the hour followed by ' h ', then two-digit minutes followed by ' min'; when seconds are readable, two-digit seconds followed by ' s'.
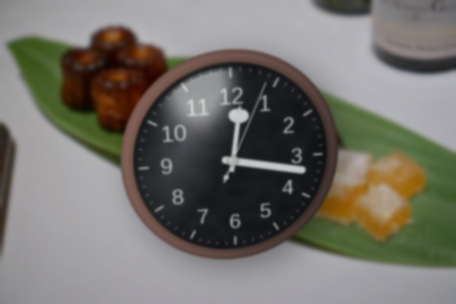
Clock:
12 h 17 min 04 s
